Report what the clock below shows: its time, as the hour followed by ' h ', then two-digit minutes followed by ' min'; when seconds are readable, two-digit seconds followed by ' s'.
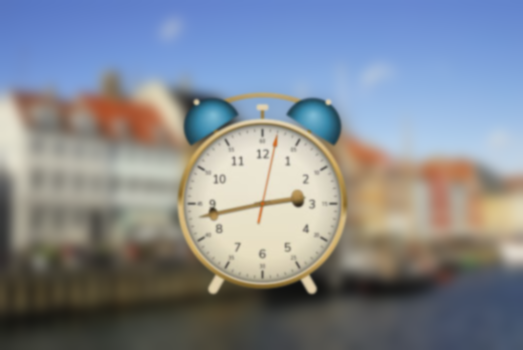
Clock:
2 h 43 min 02 s
